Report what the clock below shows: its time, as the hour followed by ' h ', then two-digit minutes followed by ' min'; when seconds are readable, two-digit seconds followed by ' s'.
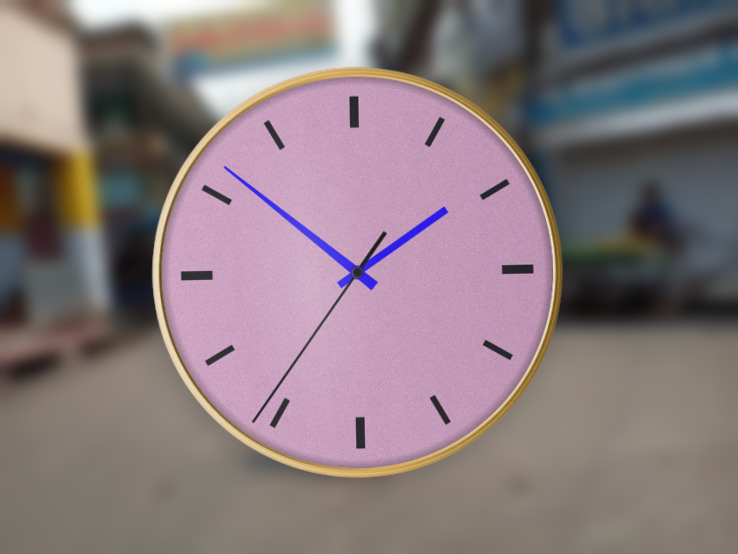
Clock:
1 h 51 min 36 s
